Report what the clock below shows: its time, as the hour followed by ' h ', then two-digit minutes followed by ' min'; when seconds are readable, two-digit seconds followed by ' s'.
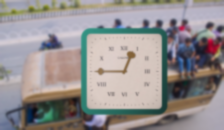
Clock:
12 h 45 min
